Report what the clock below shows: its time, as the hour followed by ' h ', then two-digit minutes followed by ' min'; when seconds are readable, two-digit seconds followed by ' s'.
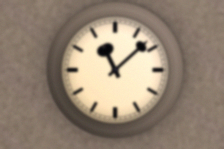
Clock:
11 h 08 min
